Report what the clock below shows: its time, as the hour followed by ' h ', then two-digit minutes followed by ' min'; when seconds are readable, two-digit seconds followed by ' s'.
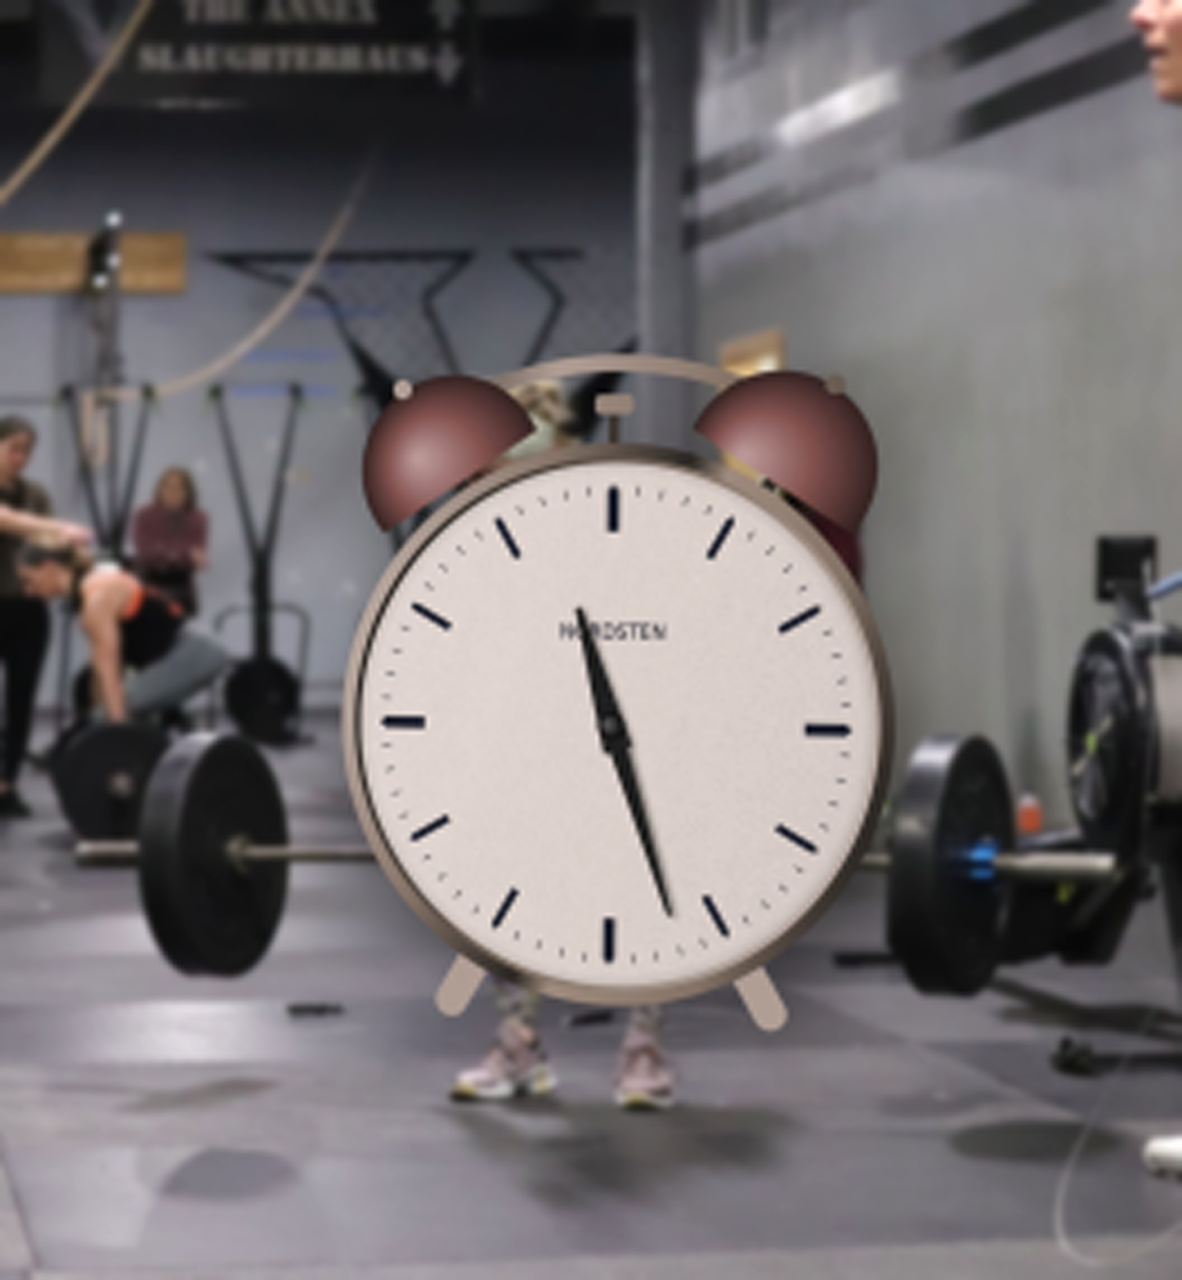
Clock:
11 h 27 min
